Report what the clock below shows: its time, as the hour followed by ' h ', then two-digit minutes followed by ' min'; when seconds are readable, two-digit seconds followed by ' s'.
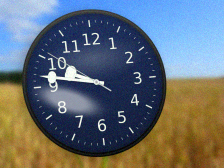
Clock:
9 h 46 min 51 s
